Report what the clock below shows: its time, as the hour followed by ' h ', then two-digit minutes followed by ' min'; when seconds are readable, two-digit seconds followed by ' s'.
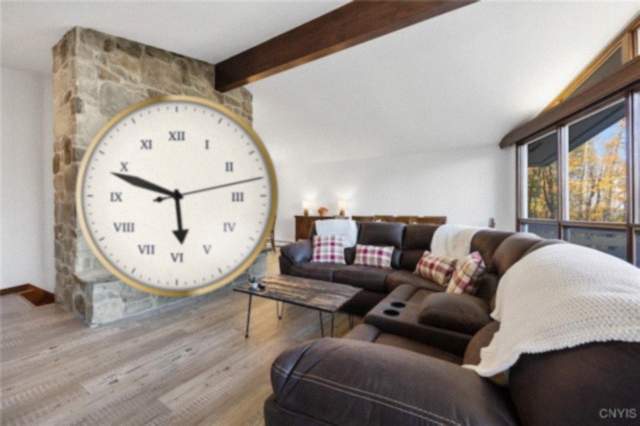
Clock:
5 h 48 min 13 s
